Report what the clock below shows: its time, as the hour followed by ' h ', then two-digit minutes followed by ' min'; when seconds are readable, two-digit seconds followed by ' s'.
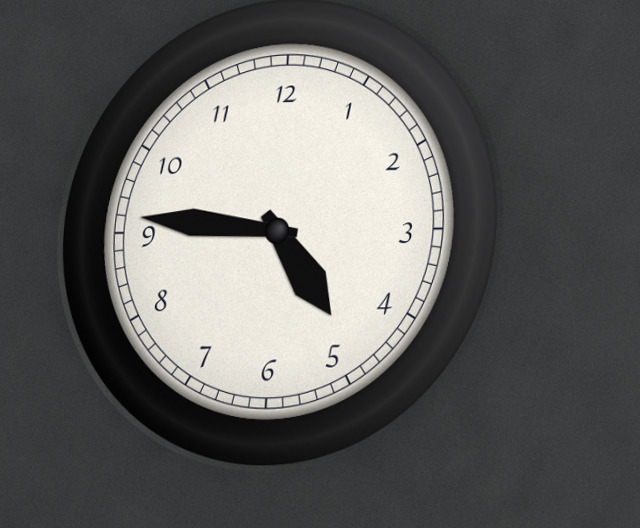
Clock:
4 h 46 min
